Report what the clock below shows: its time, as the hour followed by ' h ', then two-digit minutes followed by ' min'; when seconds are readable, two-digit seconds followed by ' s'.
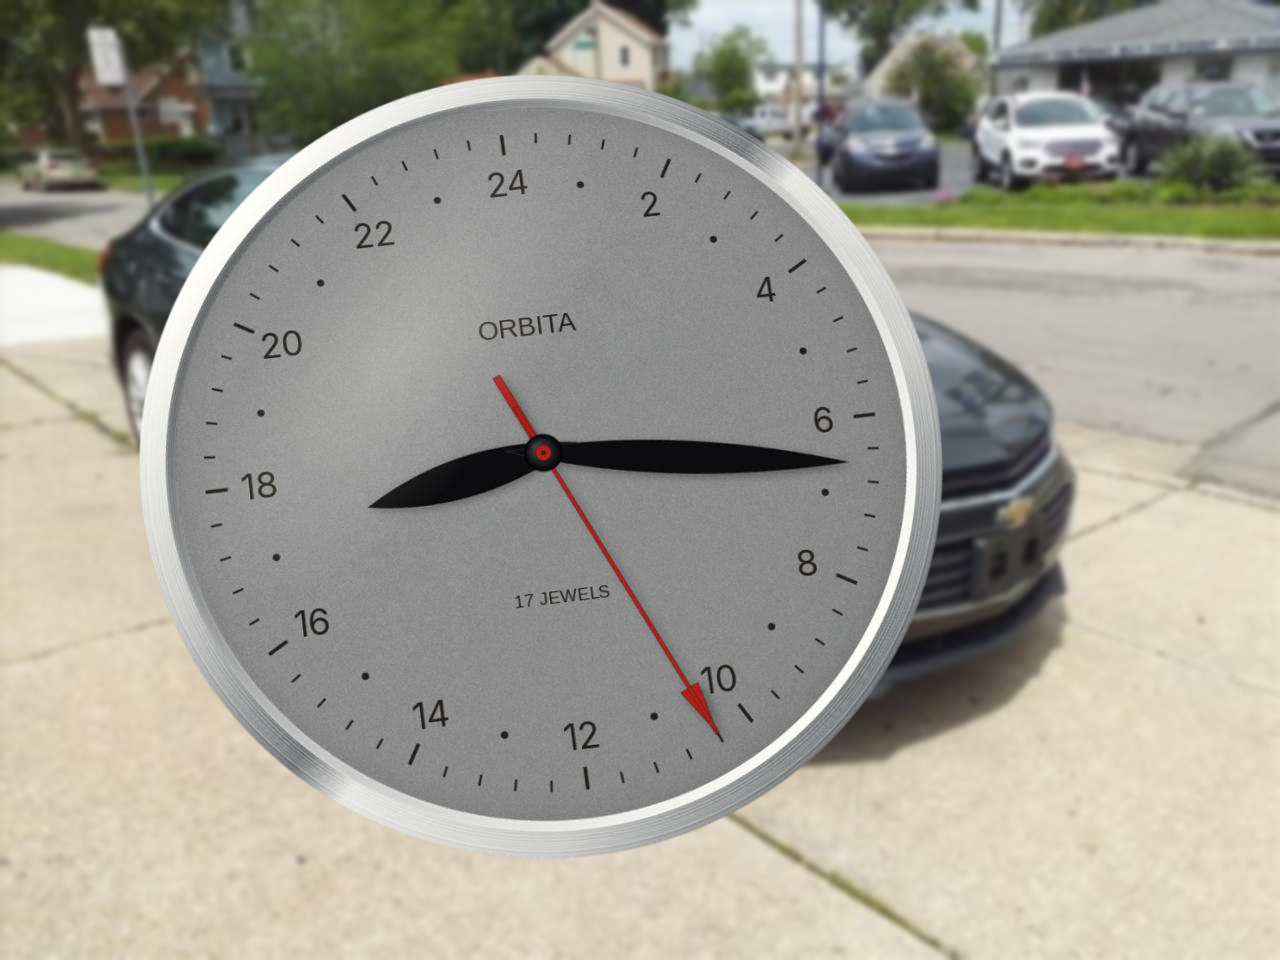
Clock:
17 h 16 min 26 s
